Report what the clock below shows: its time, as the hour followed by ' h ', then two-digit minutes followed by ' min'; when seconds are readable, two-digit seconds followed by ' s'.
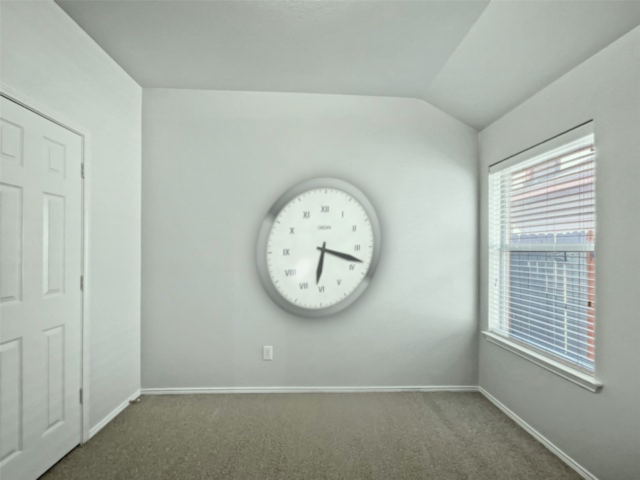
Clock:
6 h 18 min
